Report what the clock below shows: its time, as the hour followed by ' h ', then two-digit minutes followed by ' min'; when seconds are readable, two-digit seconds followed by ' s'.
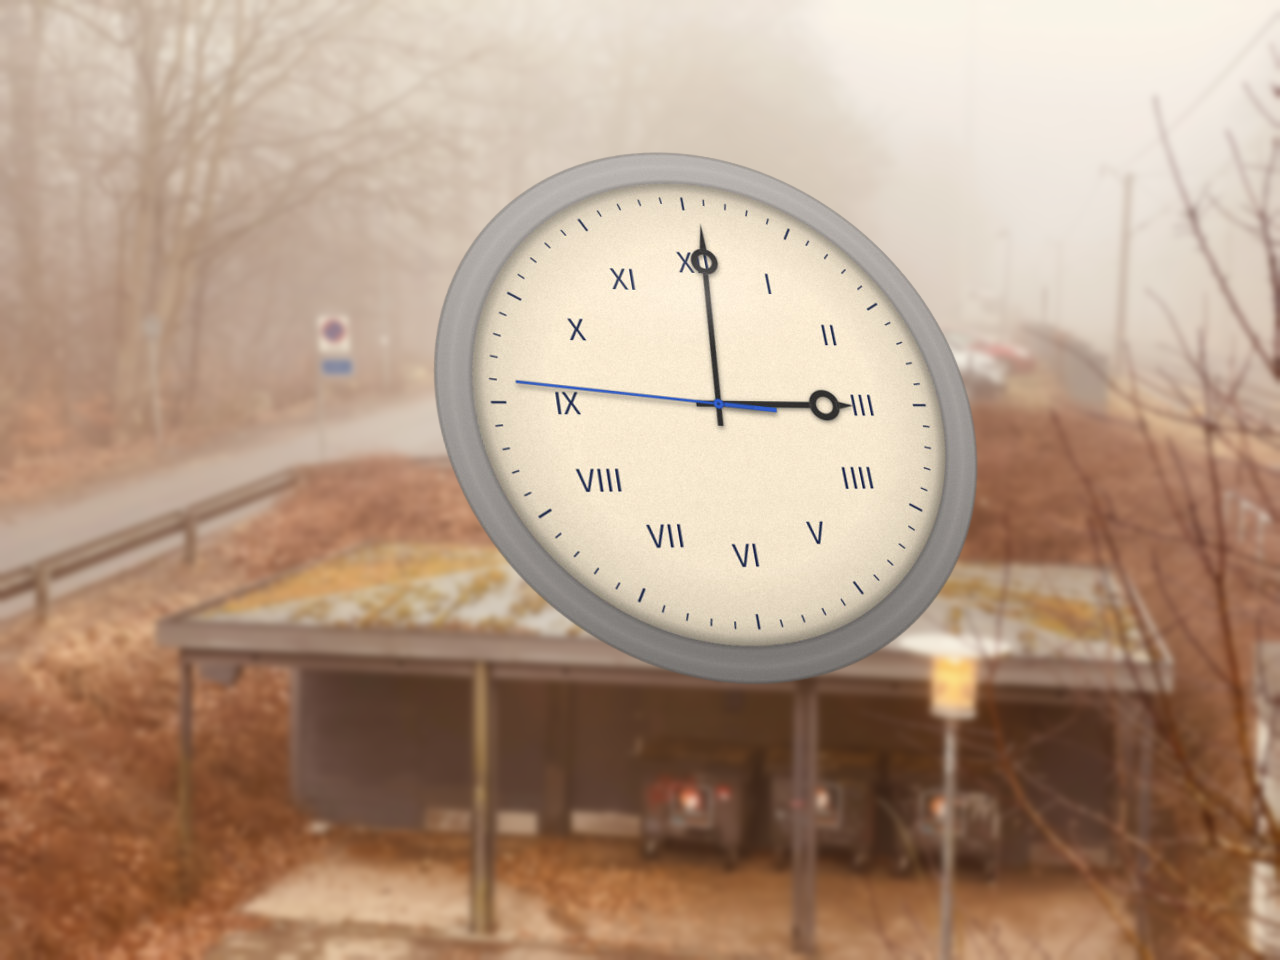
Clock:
3 h 00 min 46 s
